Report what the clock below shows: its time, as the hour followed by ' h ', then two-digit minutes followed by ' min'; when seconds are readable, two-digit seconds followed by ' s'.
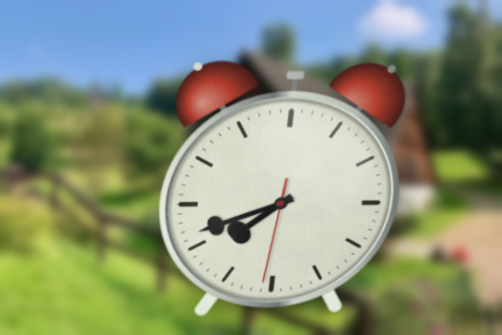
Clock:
7 h 41 min 31 s
